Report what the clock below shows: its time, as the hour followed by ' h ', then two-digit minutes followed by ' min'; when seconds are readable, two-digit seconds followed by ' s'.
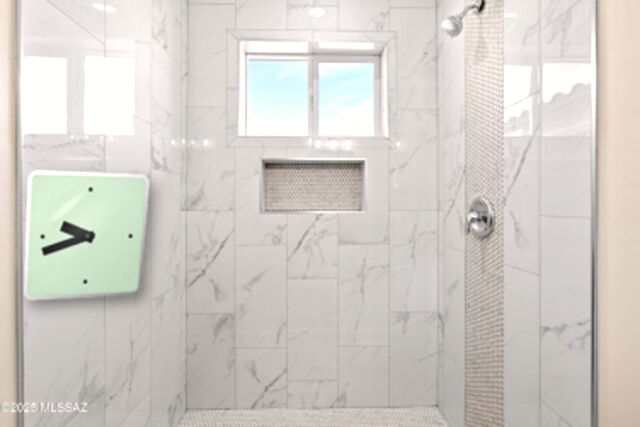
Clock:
9 h 42 min
